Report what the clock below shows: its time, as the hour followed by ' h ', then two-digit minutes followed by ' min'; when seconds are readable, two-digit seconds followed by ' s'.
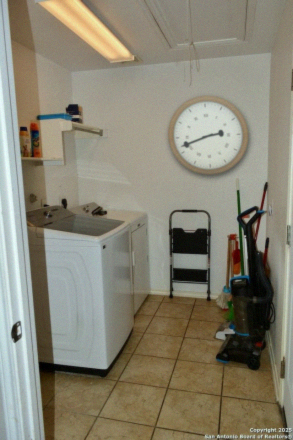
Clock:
2 h 42 min
